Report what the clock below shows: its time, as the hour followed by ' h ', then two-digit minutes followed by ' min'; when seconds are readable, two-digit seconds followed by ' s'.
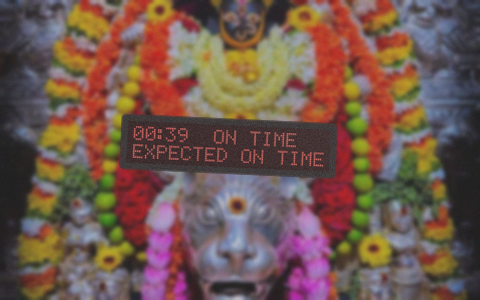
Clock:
0 h 39 min
